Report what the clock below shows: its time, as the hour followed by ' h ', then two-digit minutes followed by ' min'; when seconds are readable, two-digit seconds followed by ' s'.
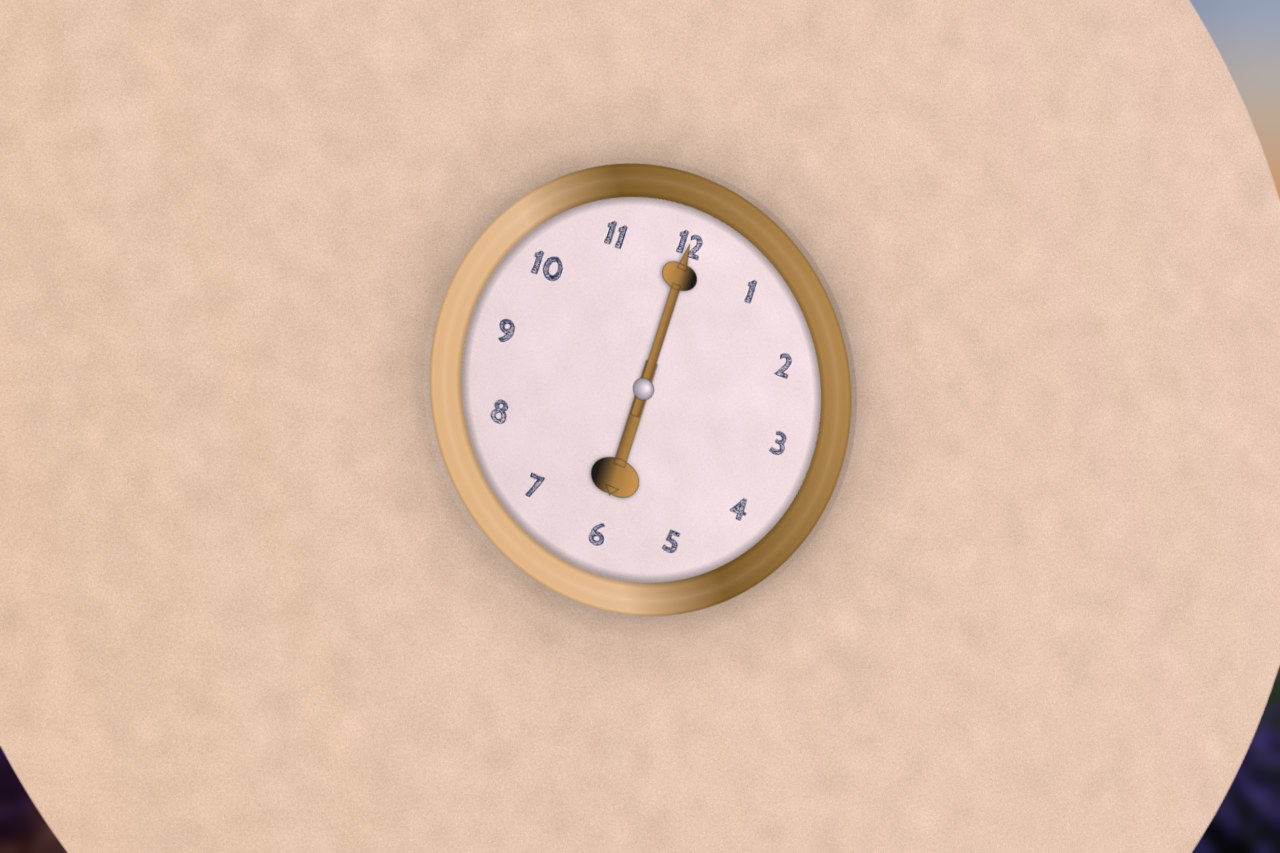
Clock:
6 h 00 min
